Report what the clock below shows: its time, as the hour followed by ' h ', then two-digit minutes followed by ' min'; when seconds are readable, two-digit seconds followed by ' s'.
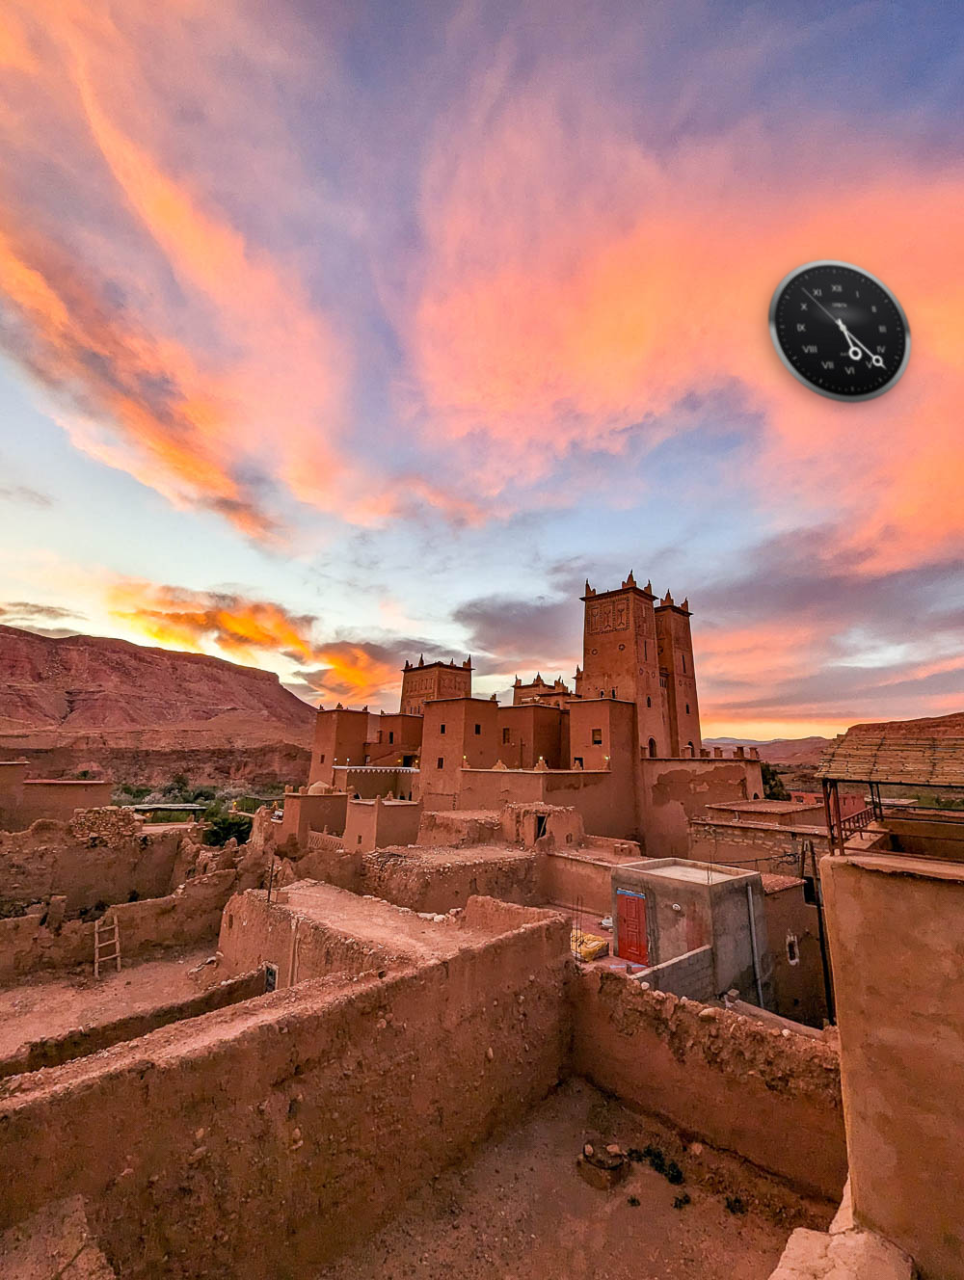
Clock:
5 h 22 min 53 s
